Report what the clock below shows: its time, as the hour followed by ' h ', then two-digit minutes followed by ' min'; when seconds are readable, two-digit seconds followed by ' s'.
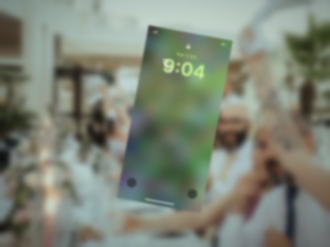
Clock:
9 h 04 min
